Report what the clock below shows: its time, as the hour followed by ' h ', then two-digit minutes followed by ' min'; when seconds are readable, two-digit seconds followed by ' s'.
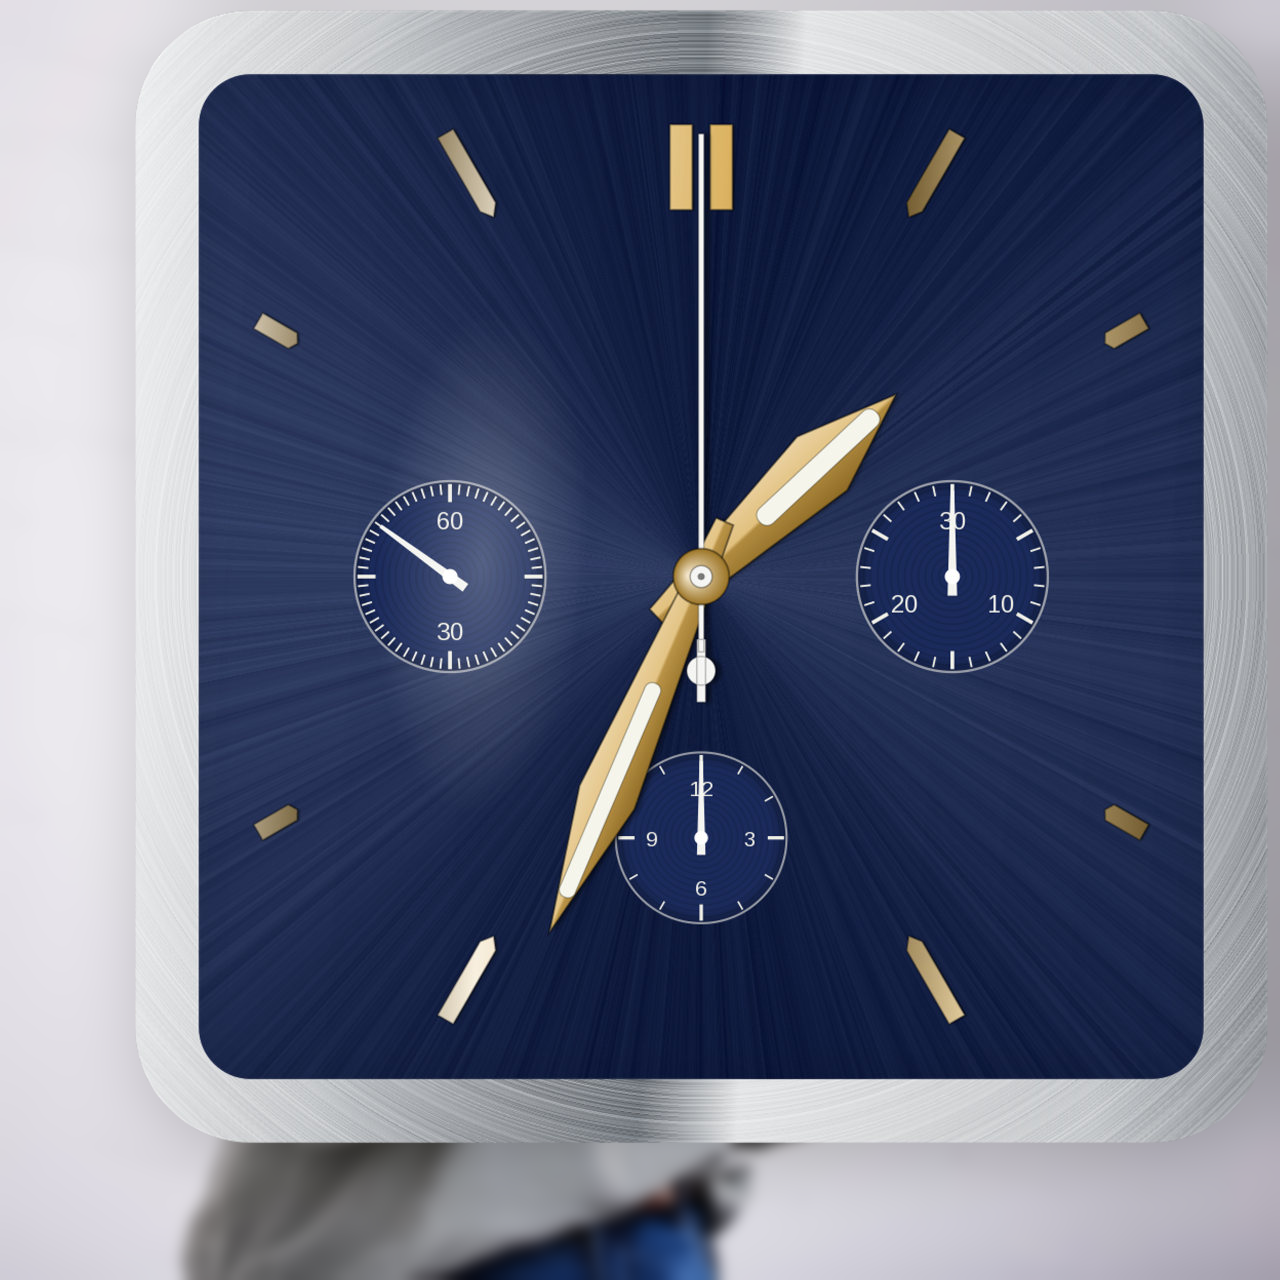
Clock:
1 h 33 min 51 s
